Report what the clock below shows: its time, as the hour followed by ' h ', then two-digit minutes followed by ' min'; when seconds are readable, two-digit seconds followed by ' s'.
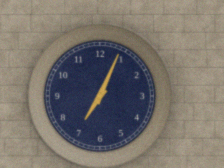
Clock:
7 h 04 min
